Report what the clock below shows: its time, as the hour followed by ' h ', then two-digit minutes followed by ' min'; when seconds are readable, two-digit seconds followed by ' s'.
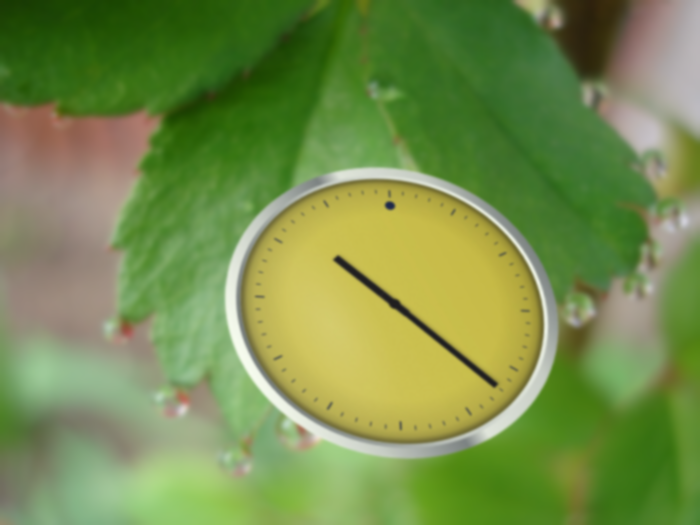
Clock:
10 h 22 min
